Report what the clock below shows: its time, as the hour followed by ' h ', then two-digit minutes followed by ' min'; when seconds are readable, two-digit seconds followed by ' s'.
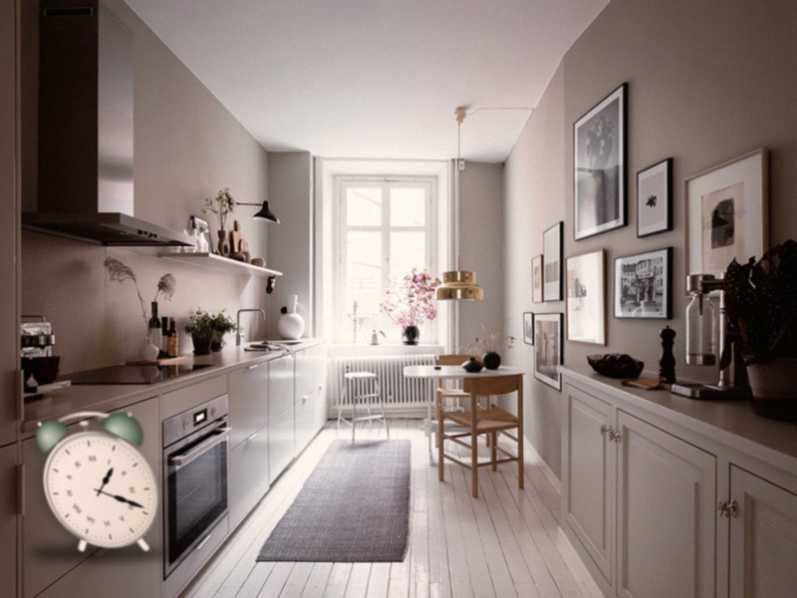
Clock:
1 h 19 min
